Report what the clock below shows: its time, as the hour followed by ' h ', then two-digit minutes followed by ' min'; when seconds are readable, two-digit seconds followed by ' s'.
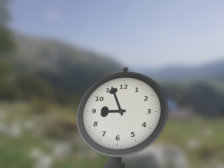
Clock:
8 h 56 min
